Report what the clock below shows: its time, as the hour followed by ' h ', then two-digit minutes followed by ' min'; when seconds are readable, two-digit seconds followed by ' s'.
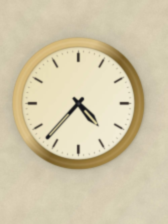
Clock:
4 h 37 min
